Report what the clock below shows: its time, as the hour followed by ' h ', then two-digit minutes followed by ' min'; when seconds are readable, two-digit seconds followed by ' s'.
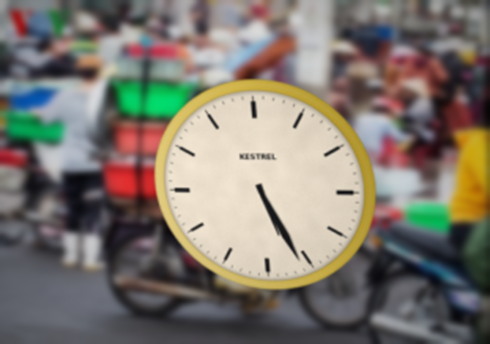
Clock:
5 h 26 min
